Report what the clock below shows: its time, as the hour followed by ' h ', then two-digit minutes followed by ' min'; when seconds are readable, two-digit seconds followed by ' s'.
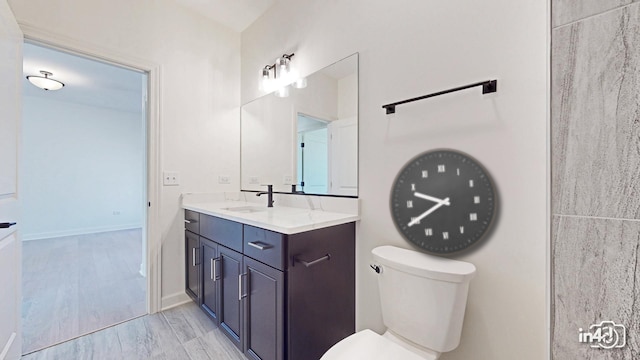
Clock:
9 h 40 min
